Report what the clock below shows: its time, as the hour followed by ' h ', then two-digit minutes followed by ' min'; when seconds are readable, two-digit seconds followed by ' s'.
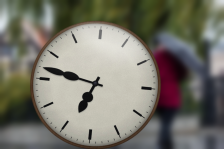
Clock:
6 h 47 min
